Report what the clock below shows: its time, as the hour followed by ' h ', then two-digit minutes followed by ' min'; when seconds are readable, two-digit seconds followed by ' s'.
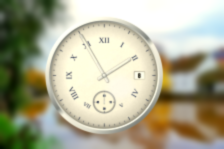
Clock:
1 h 55 min
